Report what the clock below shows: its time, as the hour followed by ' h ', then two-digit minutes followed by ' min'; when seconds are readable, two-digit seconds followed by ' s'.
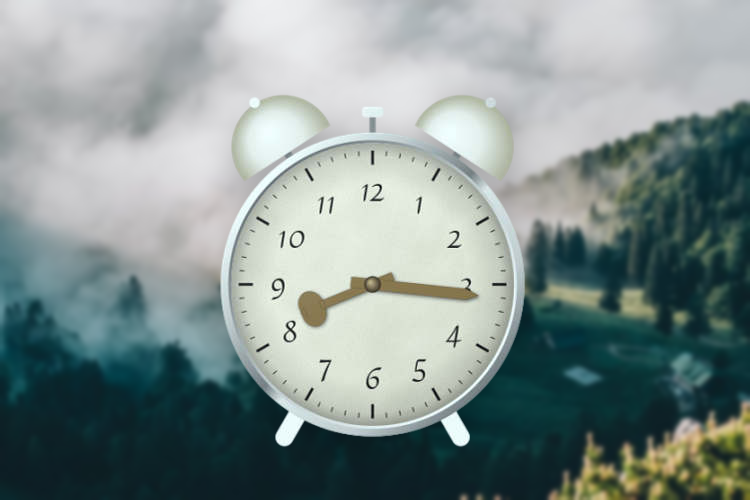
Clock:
8 h 16 min
